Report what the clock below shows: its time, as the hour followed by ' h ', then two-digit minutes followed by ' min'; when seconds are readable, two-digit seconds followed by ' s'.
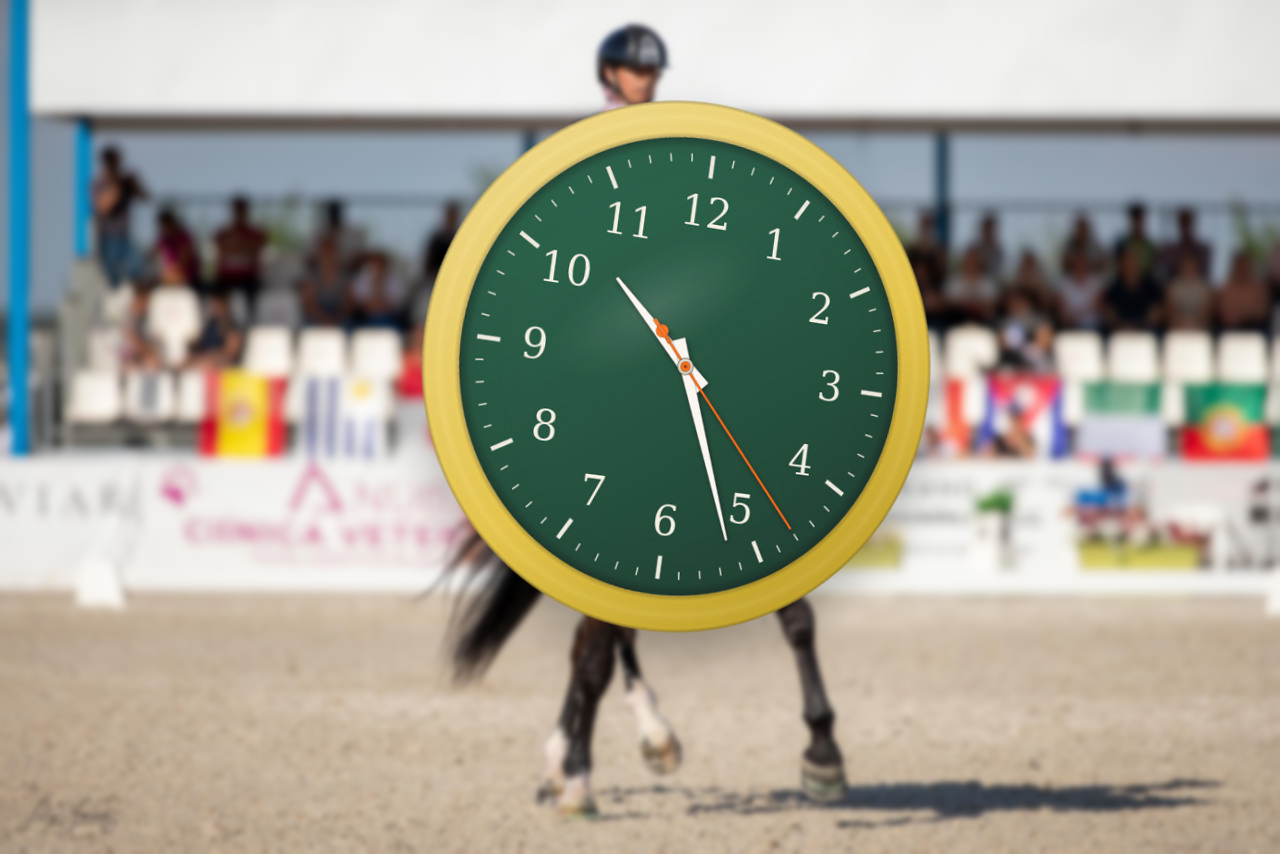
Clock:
10 h 26 min 23 s
